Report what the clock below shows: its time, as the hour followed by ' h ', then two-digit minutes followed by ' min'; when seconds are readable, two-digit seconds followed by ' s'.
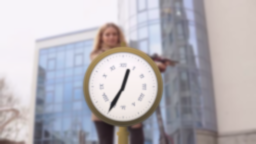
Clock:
12 h 35 min
